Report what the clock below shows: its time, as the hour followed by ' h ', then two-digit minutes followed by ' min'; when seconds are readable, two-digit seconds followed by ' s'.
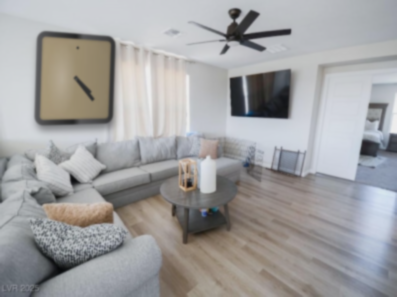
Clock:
4 h 23 min
